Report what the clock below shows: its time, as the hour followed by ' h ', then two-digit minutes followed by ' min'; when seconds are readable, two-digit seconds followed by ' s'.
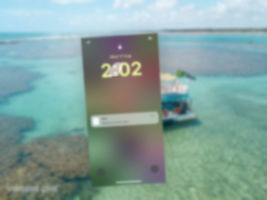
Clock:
2 h 02 min
